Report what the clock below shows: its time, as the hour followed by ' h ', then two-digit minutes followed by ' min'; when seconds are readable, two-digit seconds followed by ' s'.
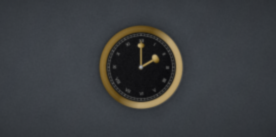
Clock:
2 h 00 min
